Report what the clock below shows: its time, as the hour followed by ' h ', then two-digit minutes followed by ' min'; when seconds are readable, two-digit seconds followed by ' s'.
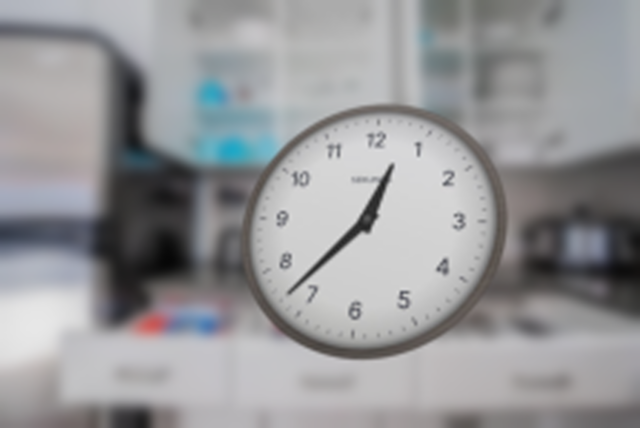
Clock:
12 h 37 min
